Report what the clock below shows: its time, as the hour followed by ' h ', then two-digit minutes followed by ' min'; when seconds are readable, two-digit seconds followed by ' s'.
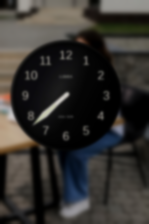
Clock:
7 h 38 min
